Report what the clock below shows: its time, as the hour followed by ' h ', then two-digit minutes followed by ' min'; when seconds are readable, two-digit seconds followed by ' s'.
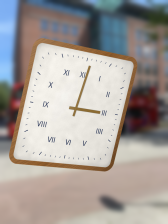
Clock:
3 h 01 min
